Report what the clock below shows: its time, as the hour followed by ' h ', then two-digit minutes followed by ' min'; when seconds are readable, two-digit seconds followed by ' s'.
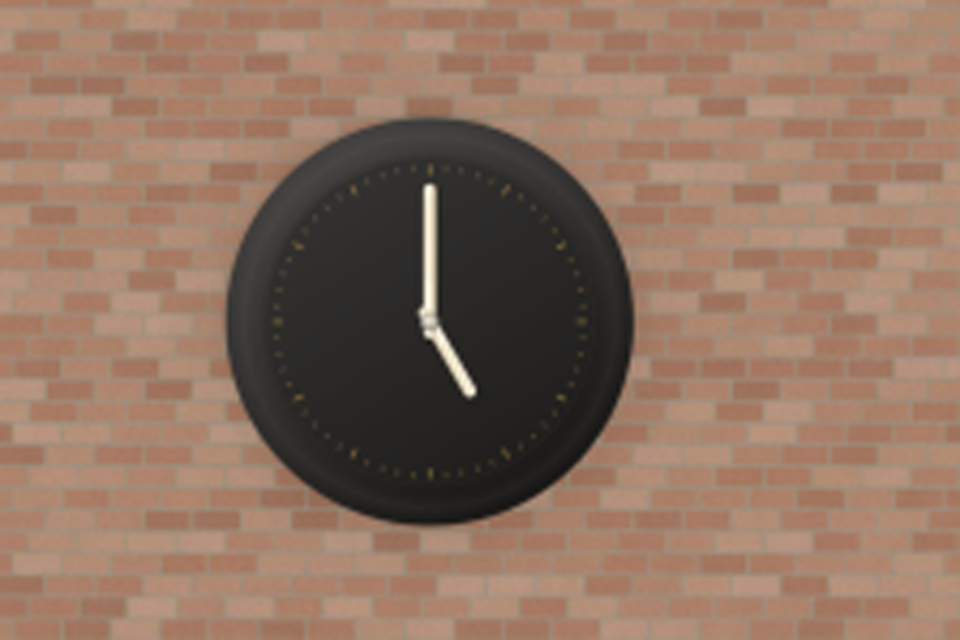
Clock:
5 h 00 min
